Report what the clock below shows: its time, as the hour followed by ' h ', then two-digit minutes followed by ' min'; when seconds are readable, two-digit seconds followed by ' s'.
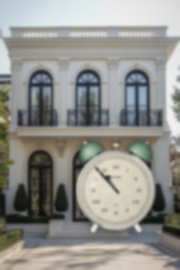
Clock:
10 h 53 min
